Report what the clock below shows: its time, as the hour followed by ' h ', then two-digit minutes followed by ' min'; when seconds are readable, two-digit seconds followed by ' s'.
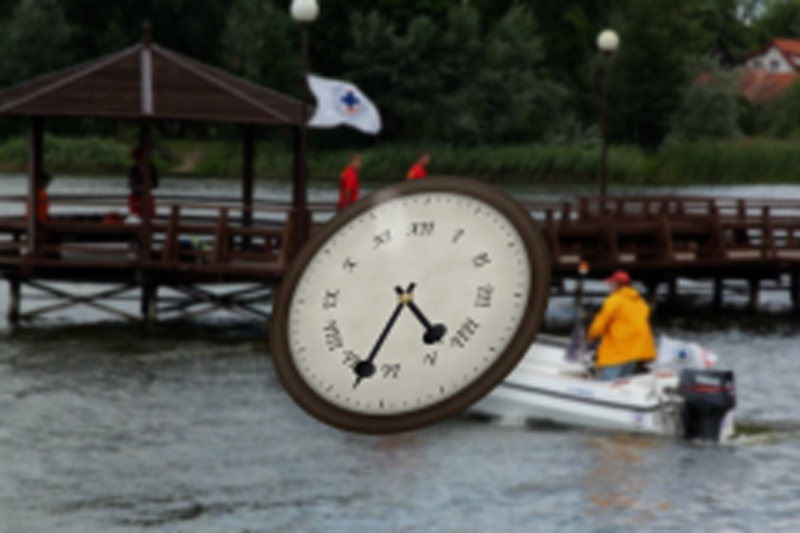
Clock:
4 h 33 min
